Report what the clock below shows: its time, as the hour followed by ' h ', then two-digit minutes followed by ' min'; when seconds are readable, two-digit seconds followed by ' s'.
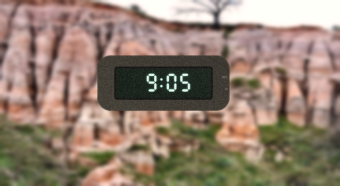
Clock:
9 h 05 min
